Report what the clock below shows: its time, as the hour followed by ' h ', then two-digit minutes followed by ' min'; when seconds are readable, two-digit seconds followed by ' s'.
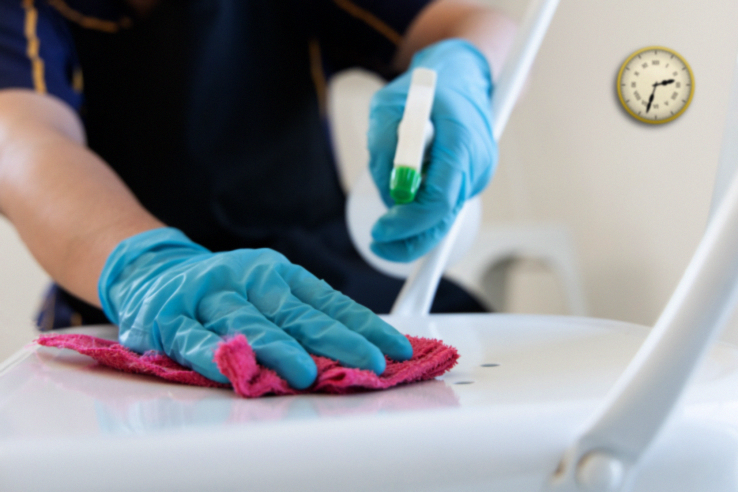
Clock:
2 h 33 min
